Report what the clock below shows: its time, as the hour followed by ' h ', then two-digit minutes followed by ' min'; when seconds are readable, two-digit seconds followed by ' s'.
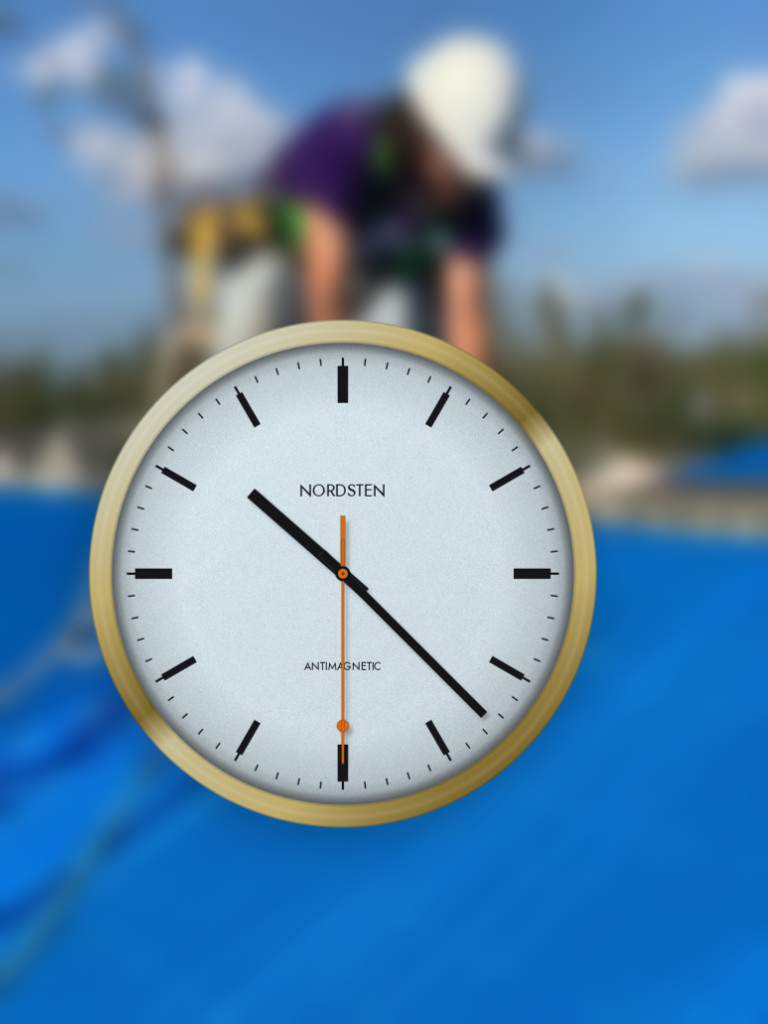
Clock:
10 h 22 min 30 s
